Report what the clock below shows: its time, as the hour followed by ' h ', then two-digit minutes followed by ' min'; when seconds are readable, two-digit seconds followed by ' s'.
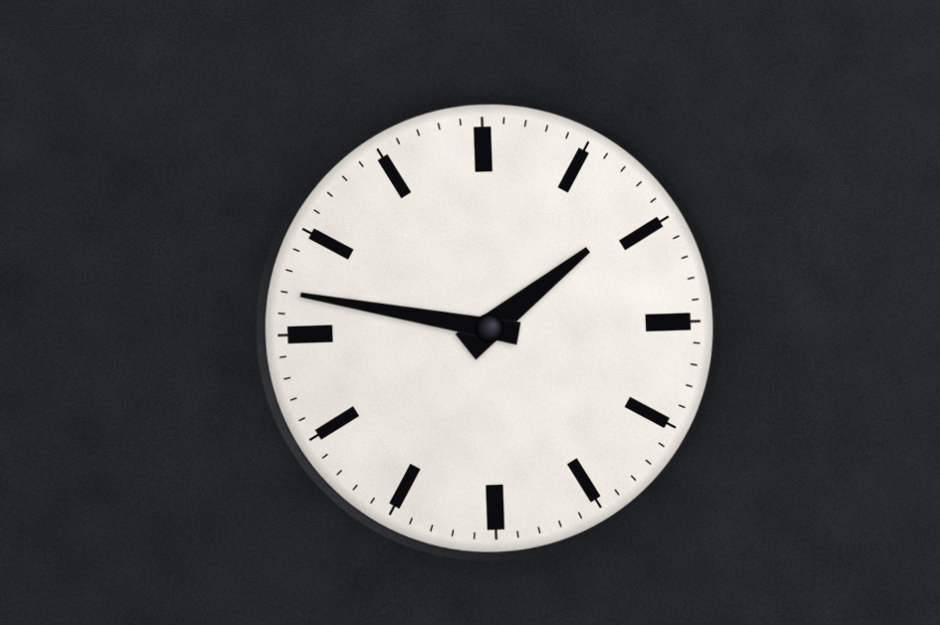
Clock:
1 h 47 min
